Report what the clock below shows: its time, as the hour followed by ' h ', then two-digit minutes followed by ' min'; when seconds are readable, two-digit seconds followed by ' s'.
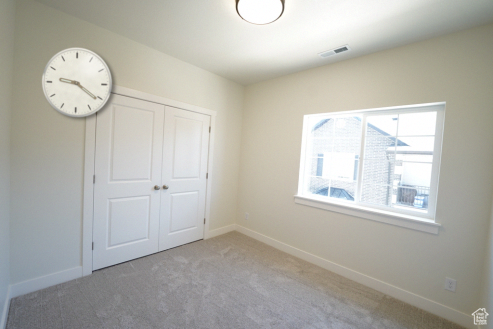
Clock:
9 h 21 min
